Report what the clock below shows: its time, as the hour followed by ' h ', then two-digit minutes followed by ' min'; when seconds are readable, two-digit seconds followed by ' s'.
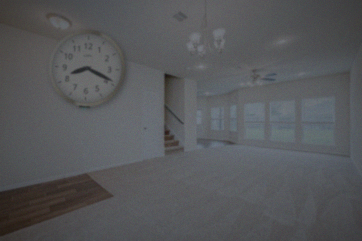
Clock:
8 h 19 min
